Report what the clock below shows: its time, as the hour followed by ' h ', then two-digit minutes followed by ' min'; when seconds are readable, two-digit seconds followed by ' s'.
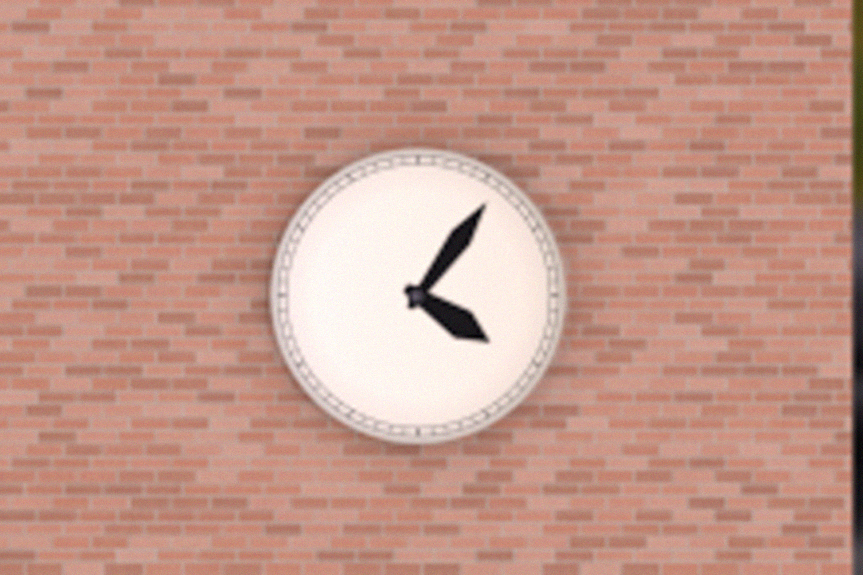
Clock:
4 h 06 min
